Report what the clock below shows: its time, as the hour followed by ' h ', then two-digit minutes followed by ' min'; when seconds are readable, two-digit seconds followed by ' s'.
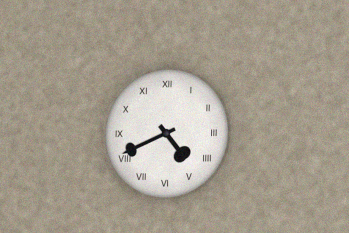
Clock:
4 h 41 min
